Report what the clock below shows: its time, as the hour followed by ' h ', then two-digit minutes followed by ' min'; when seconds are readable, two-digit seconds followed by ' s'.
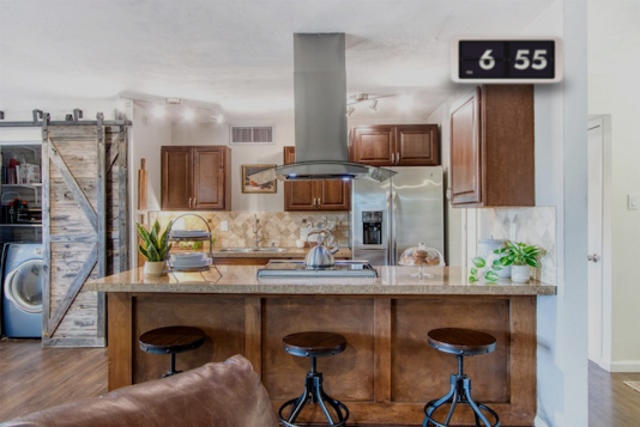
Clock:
6 h 55 min
